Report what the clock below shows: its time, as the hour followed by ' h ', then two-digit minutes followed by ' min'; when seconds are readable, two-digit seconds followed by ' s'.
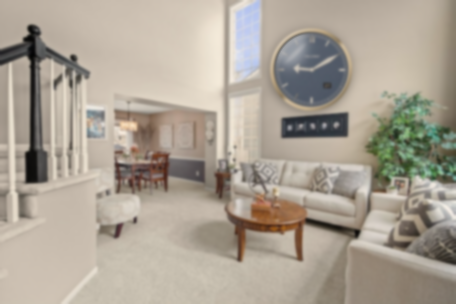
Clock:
9 h 10 min
